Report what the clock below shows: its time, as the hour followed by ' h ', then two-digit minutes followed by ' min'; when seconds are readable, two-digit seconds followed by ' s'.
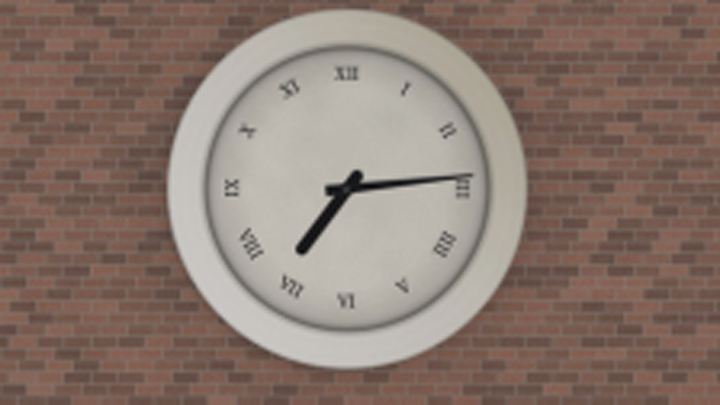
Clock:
7 h 14 min
